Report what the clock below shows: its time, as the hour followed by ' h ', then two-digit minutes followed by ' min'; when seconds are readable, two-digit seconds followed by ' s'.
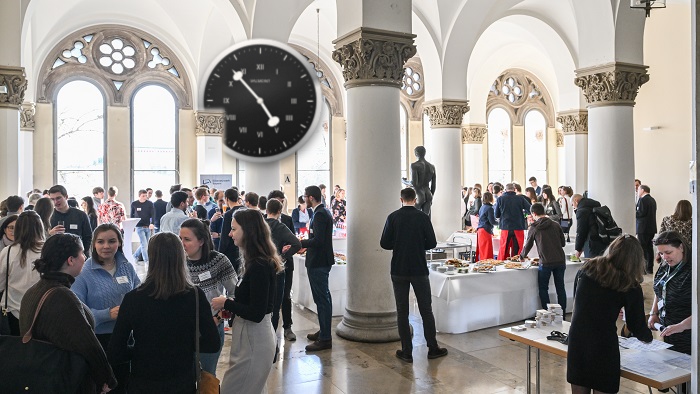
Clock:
4 h 53 min
